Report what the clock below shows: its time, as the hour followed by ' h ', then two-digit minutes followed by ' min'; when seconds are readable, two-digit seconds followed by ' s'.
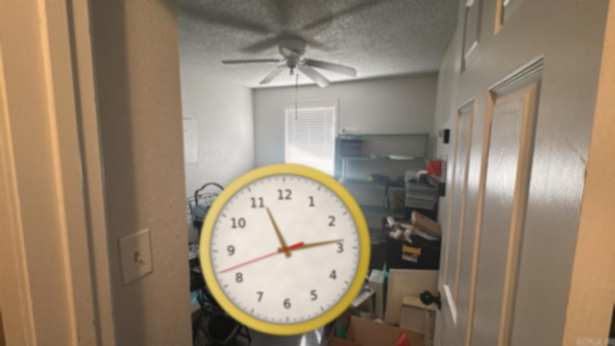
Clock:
11 h 13 min 42 s
